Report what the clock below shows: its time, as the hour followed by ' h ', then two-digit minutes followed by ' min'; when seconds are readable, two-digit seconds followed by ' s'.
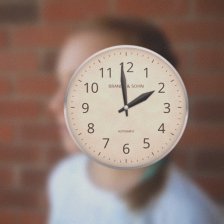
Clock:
1 h 59 min
